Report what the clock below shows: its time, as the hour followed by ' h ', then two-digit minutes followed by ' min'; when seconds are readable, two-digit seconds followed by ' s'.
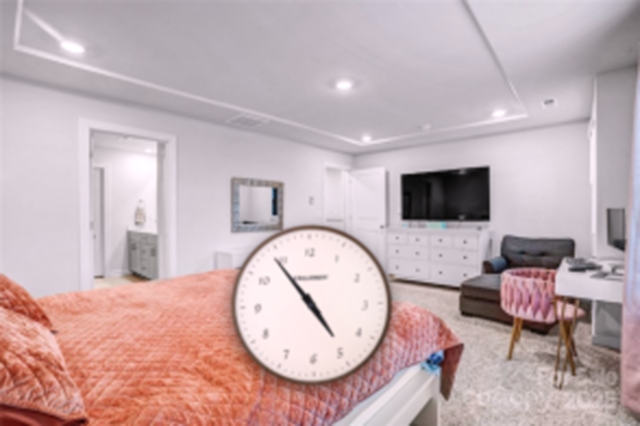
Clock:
4 h 54 min
